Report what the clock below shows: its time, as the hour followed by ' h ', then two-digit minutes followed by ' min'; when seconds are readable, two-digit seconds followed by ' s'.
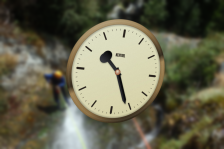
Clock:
10 h 26 min
